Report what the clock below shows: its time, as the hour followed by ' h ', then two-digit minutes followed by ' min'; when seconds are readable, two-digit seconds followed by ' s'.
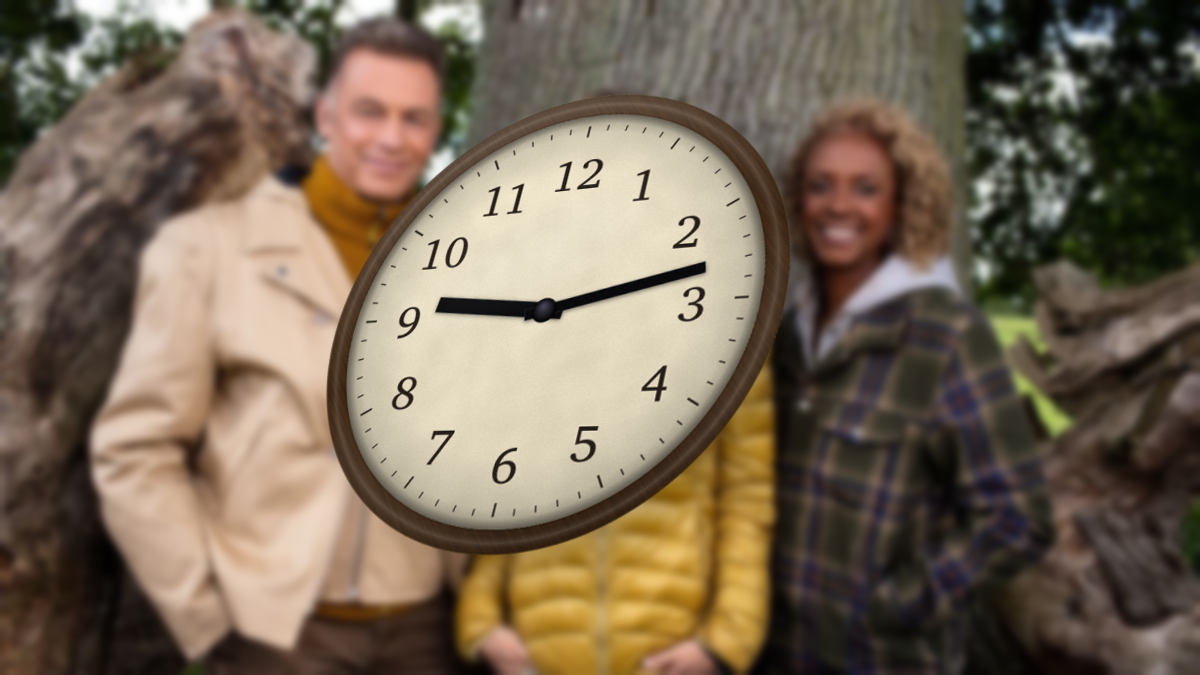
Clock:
9 h 13 min
